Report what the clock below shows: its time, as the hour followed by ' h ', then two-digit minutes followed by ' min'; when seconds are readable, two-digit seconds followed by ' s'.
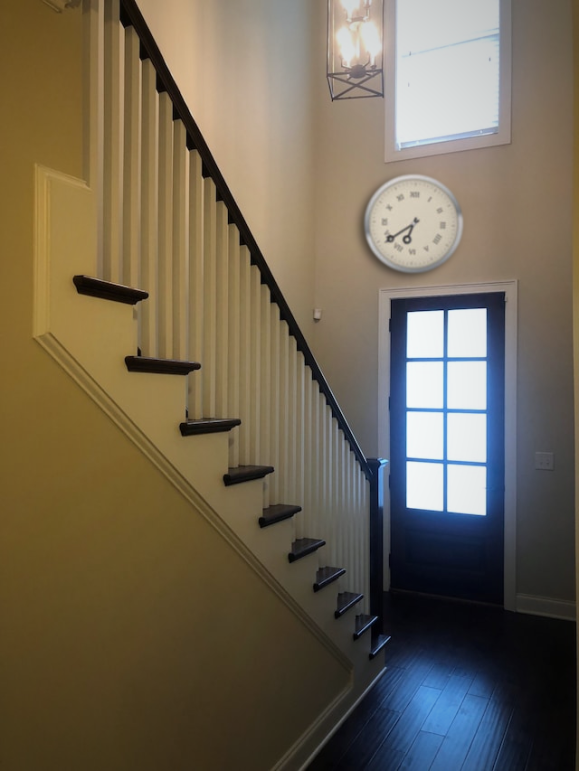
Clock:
6 h 39 min
